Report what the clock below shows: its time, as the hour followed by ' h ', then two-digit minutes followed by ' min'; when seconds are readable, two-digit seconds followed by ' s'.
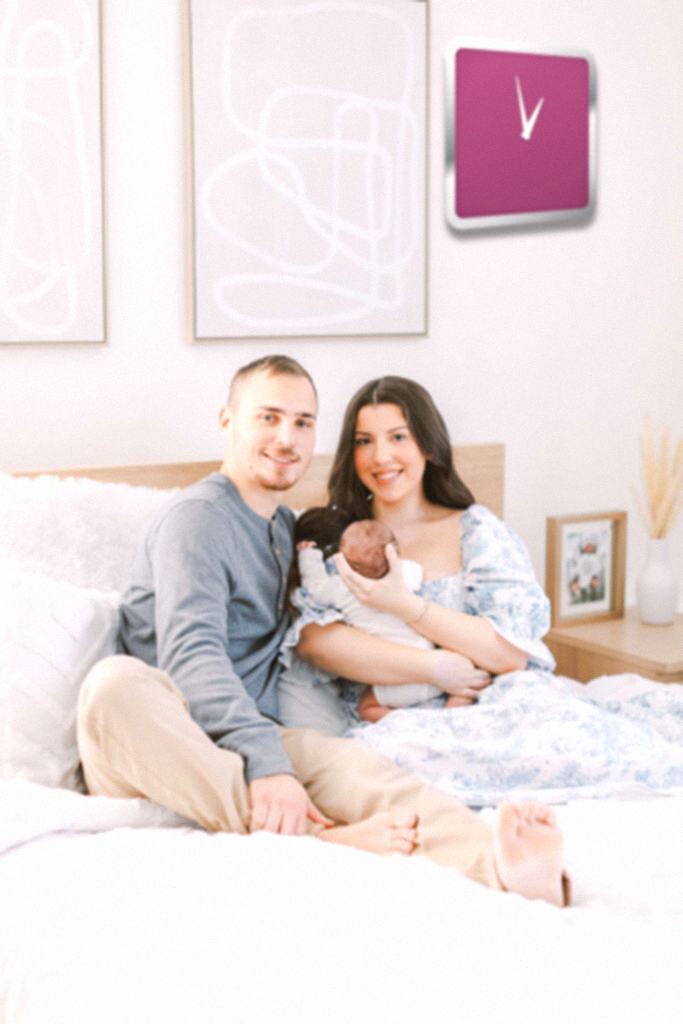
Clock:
12 h 58 min
